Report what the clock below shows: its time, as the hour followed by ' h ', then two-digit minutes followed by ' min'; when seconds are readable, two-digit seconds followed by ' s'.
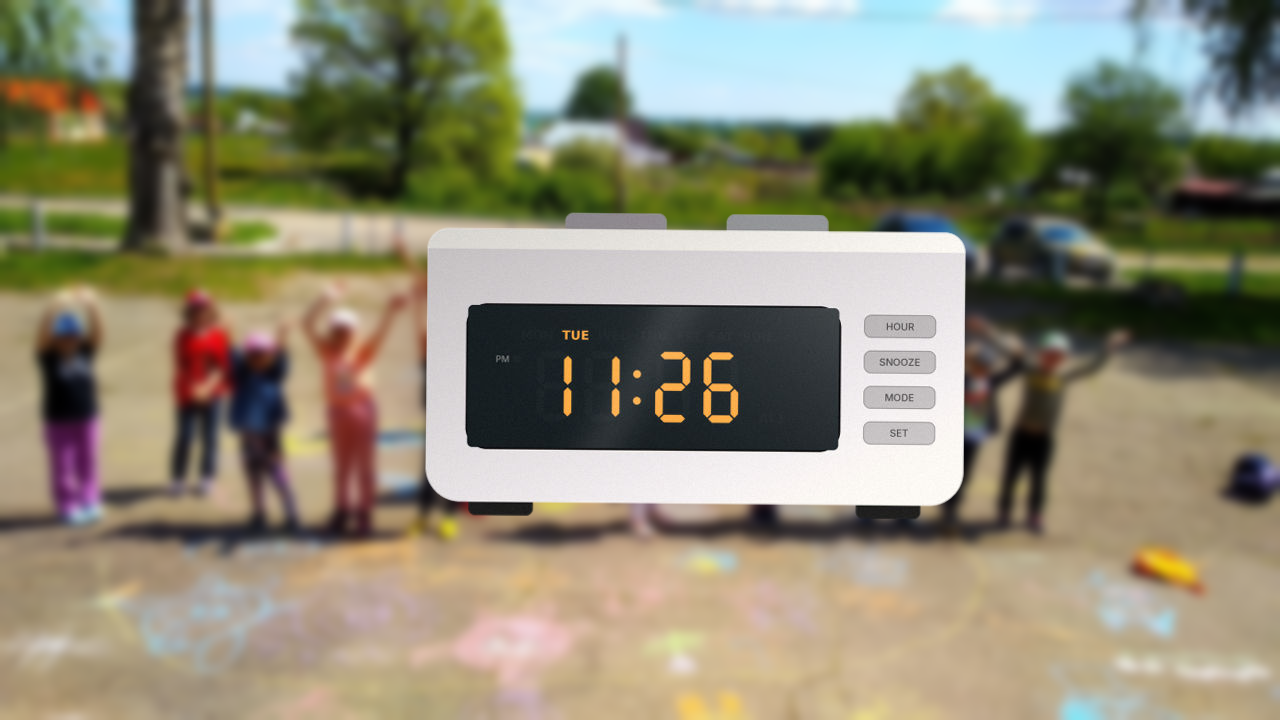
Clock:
11 h 26 min
